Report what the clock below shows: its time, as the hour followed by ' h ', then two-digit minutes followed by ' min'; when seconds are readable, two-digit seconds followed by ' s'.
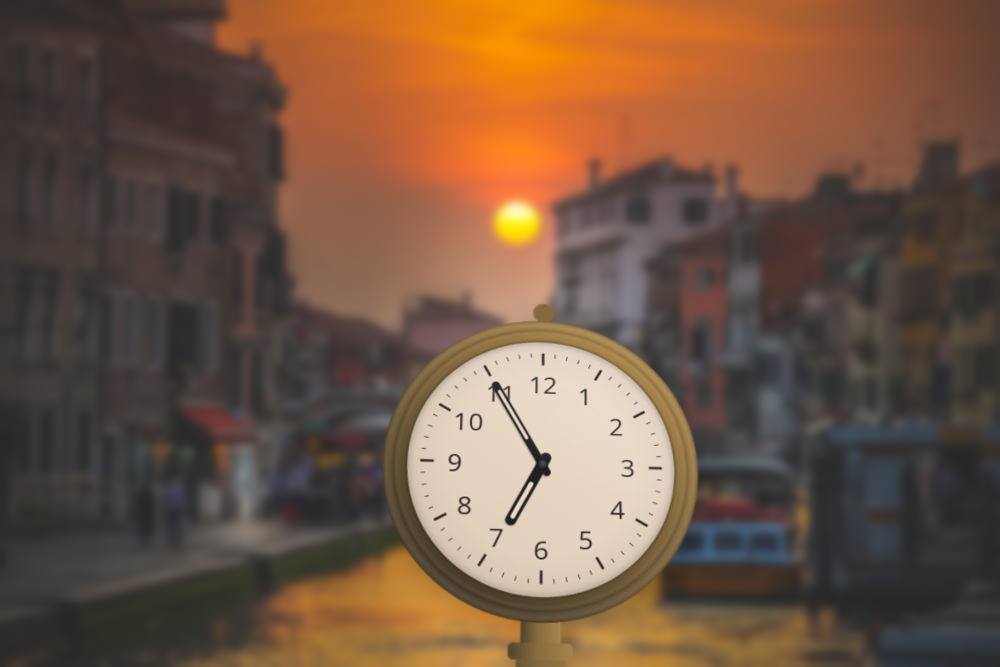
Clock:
6 h 55 min
